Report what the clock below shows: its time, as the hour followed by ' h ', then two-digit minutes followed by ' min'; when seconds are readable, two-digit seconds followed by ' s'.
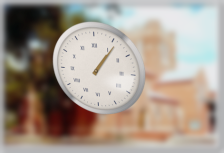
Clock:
1 h 06 min
